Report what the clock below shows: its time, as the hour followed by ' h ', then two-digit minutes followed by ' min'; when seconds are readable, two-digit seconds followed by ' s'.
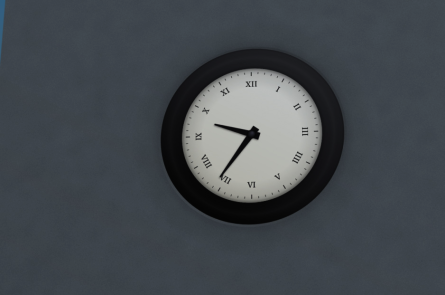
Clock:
9 h 36 min
